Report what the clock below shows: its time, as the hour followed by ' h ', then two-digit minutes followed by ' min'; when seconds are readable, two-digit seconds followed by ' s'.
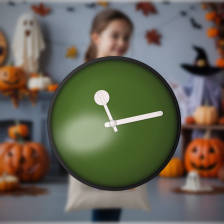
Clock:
11 h 13 min
